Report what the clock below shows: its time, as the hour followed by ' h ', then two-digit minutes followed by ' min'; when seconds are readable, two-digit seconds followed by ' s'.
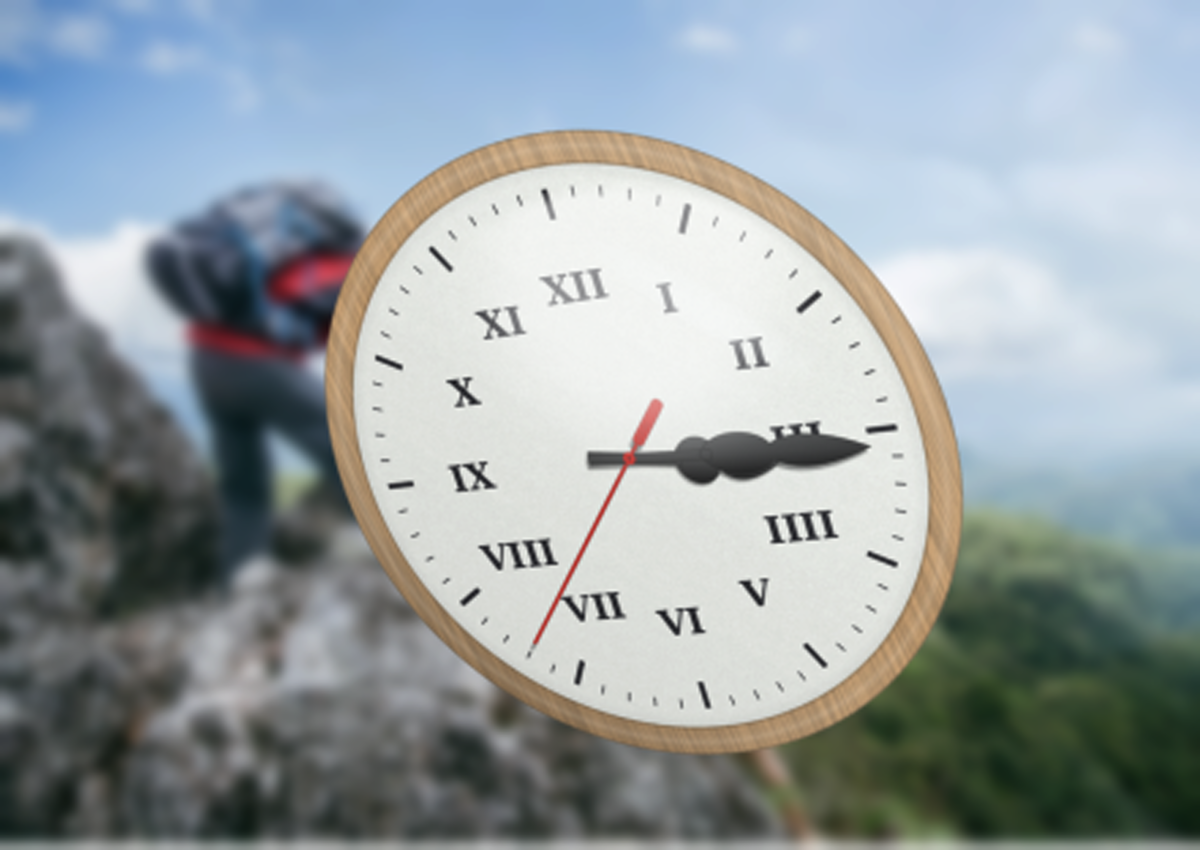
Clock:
3 h 15 min 37 s
